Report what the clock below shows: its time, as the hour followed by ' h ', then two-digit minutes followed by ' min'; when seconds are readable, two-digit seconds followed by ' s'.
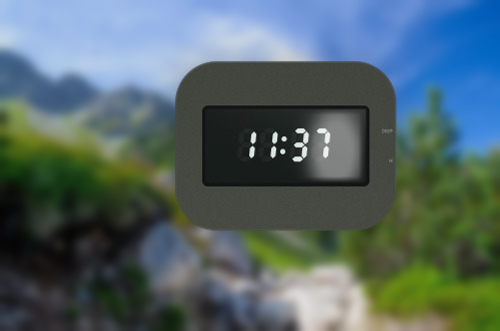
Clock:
11 h 37 min
